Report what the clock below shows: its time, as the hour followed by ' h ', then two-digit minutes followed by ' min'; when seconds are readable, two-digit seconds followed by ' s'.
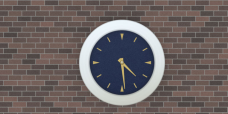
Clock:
4 h 29 min
